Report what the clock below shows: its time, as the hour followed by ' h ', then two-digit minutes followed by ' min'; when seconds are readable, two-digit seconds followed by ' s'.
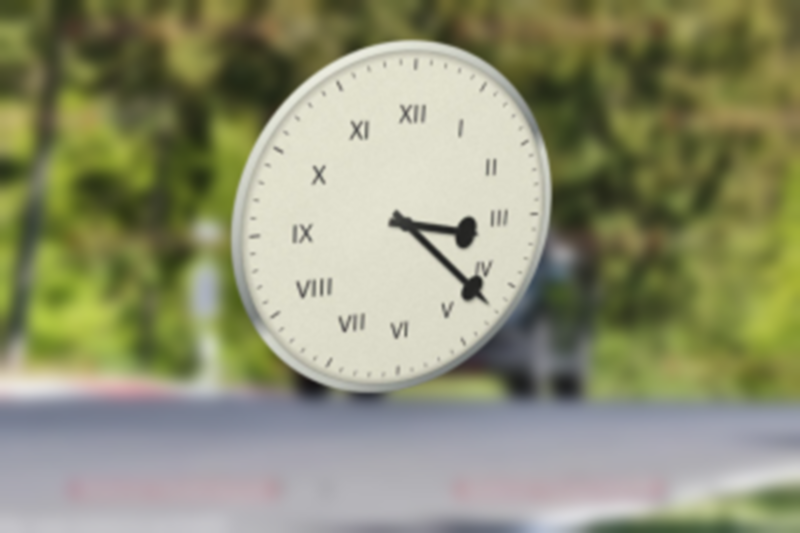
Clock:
3 h 22 min
